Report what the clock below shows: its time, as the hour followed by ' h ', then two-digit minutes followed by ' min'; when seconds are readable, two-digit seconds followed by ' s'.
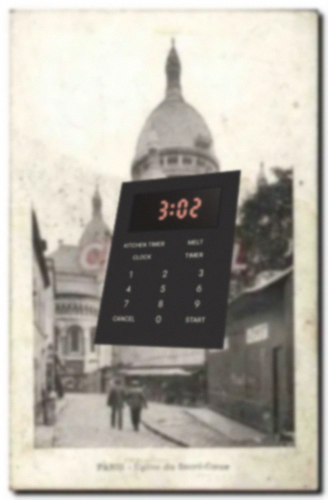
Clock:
3 h 02 min
